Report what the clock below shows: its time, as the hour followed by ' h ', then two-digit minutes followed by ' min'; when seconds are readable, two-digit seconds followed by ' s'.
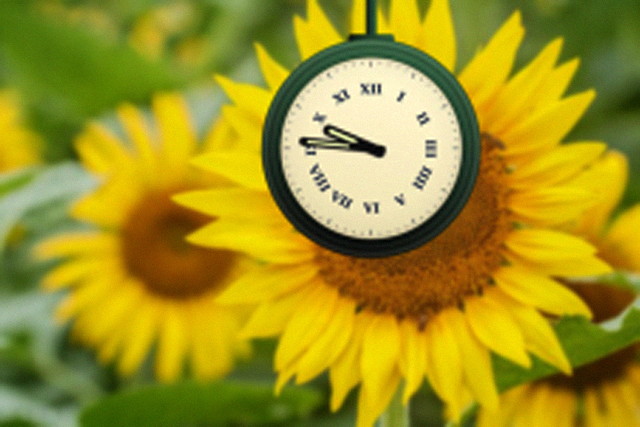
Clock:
9 h 46 min
